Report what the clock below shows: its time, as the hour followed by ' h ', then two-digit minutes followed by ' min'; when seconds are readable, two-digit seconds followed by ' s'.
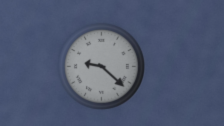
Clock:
9 h 22 min
